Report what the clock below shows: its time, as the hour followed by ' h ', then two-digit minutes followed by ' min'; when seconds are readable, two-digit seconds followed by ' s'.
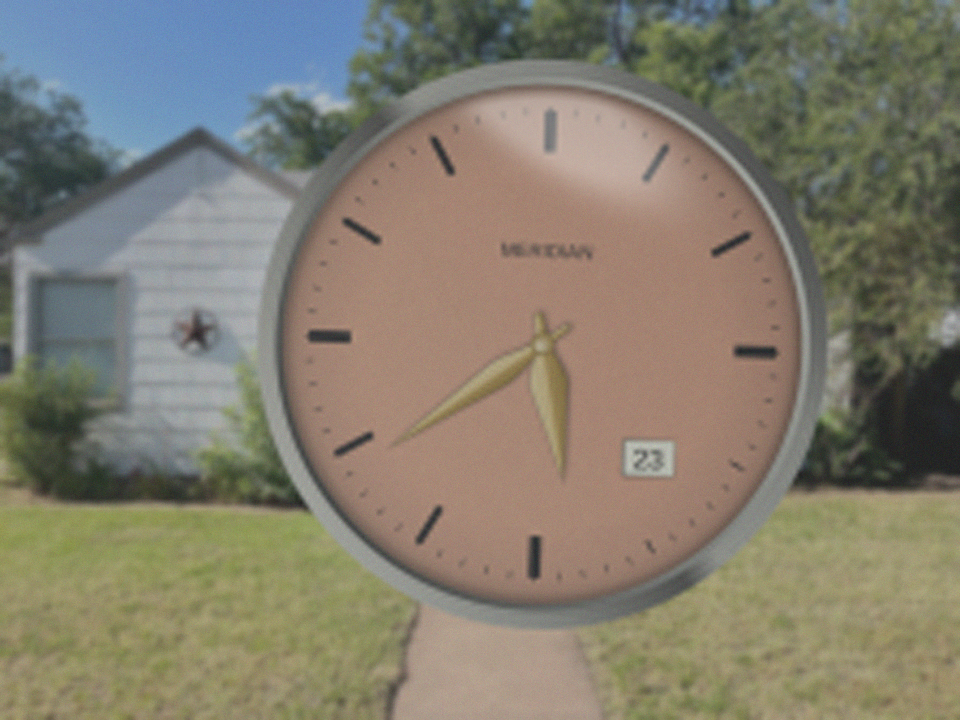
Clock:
5 h 39 min
